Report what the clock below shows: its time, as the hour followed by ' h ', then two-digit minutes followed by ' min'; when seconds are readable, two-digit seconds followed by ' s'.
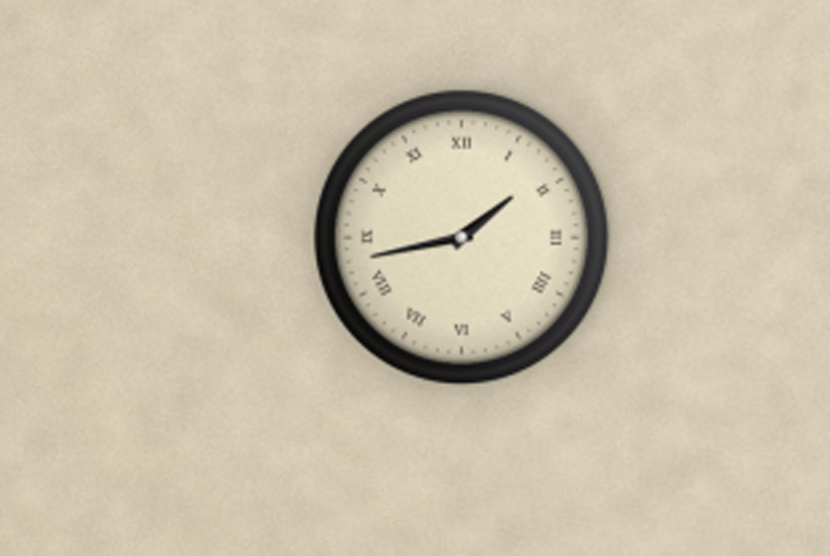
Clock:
1 h 43 min
